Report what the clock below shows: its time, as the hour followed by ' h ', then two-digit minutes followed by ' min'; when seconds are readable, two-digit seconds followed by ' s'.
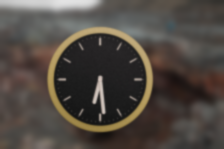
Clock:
6 h 29 min
